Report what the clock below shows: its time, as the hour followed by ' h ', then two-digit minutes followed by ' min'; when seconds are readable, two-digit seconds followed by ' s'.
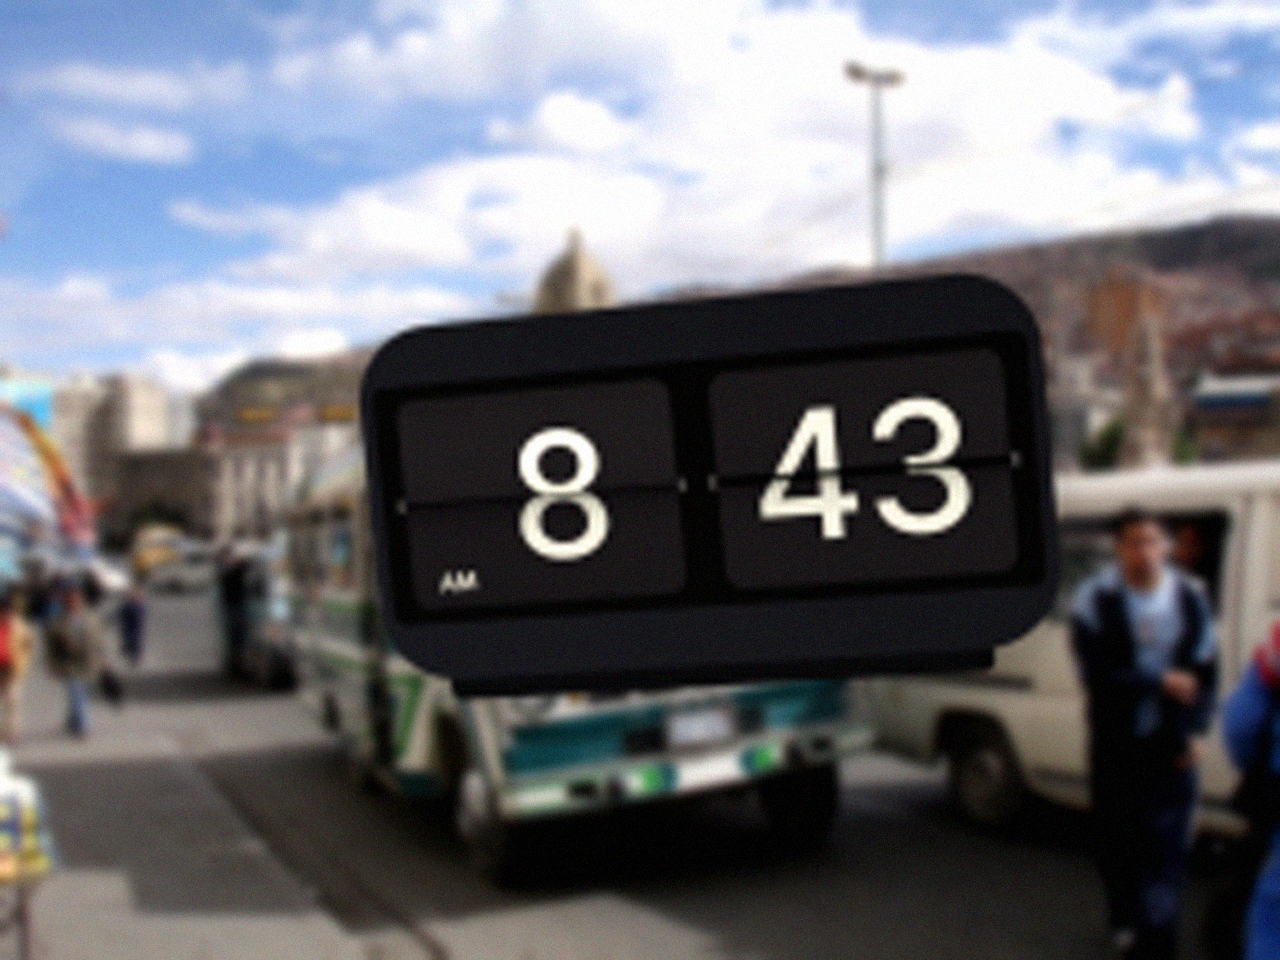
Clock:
8 h 43 min
